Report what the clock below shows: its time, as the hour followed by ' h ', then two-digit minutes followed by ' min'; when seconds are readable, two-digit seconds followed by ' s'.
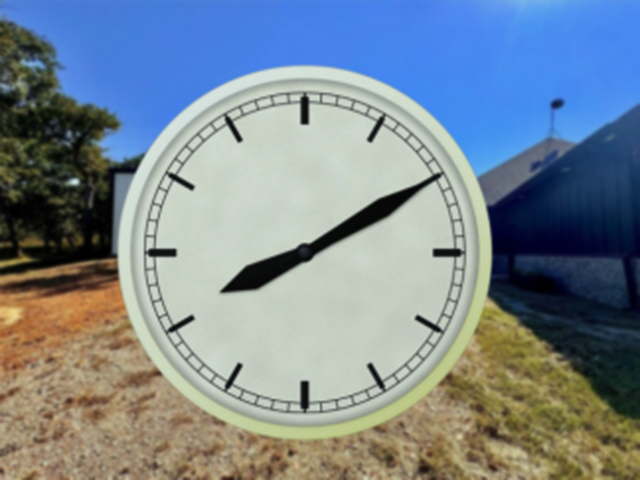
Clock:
8 h 10 min
